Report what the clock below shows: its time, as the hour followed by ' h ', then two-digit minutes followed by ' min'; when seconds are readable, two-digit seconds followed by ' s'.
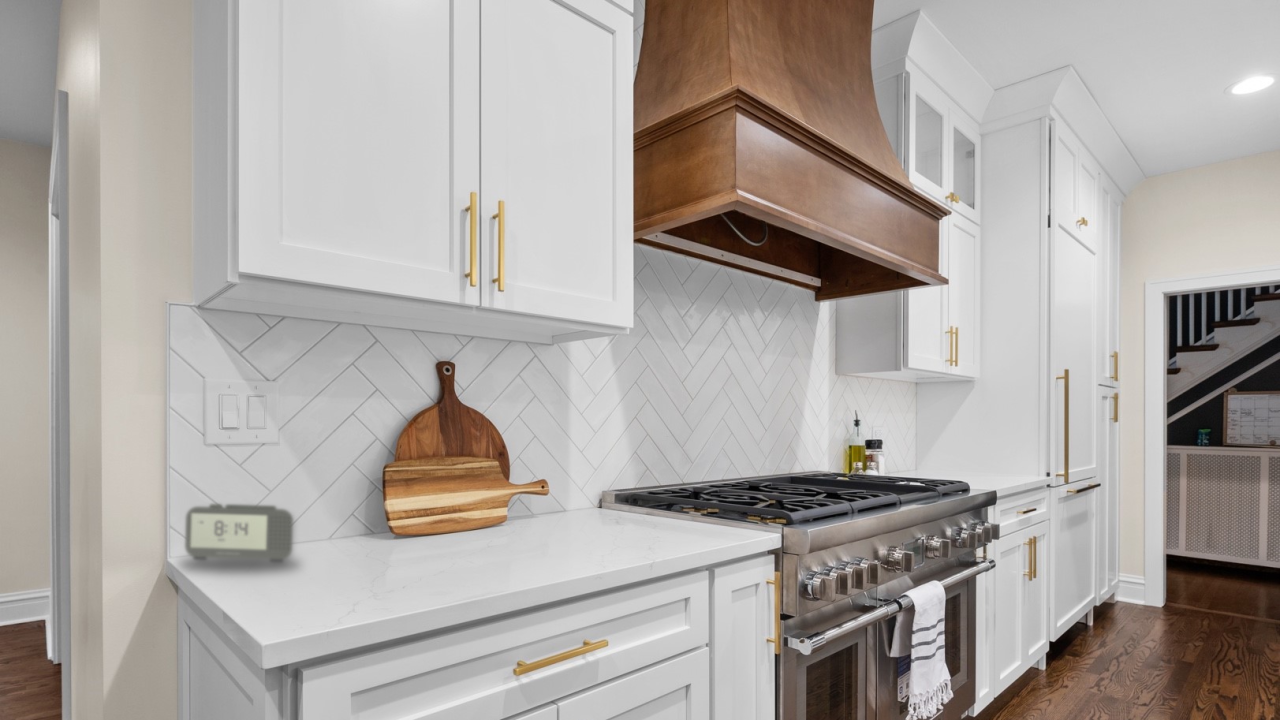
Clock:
8 h 14 min
